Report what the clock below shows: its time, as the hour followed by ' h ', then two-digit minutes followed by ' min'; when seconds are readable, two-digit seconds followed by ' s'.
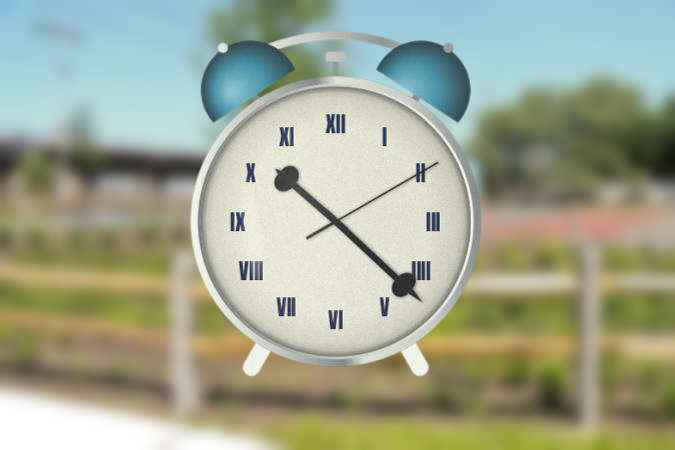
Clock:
10 h 22 min 10 s
